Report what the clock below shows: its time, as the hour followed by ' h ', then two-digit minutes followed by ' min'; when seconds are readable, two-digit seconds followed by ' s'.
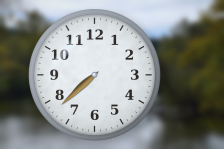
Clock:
7 h 38 min
